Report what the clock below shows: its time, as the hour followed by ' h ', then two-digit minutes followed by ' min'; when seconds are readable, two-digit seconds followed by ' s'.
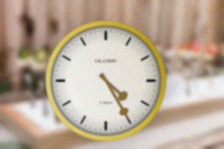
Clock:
4 h 25 min
